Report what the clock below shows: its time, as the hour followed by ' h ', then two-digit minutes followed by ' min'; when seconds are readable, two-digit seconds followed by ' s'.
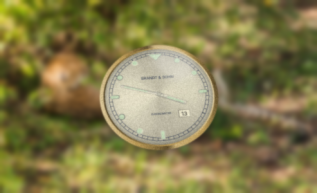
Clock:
3 h 48 min
